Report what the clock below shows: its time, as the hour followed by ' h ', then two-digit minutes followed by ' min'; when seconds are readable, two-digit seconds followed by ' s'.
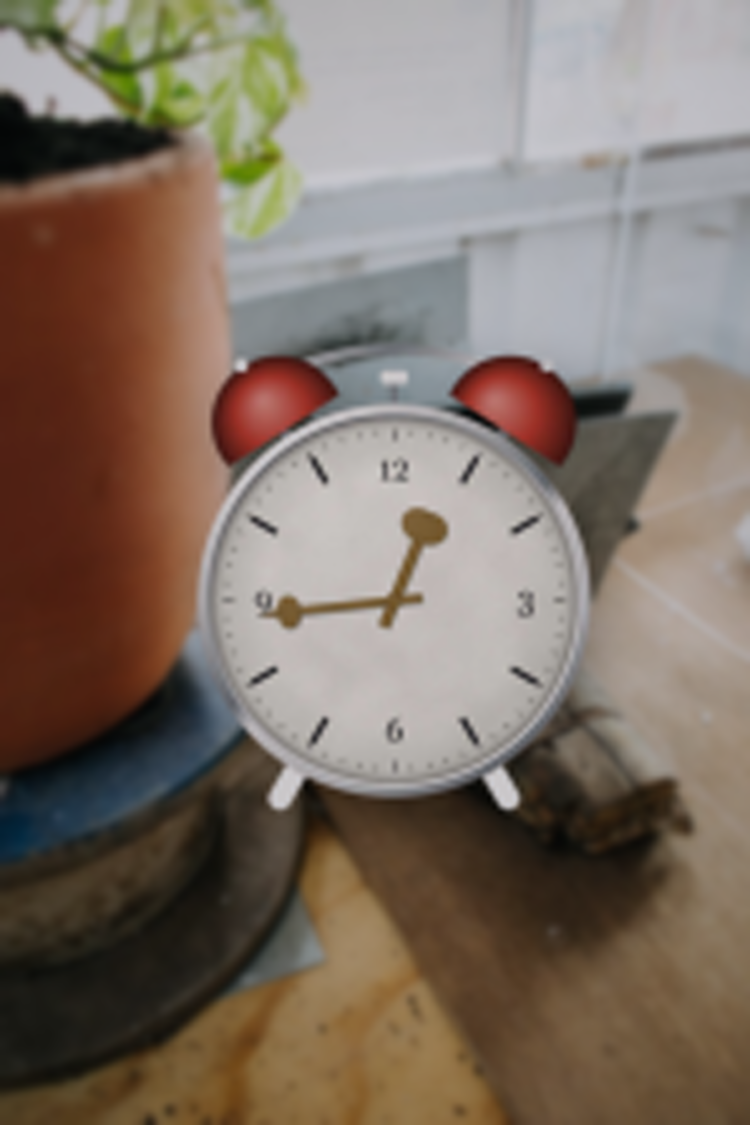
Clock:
12 h 44 min
